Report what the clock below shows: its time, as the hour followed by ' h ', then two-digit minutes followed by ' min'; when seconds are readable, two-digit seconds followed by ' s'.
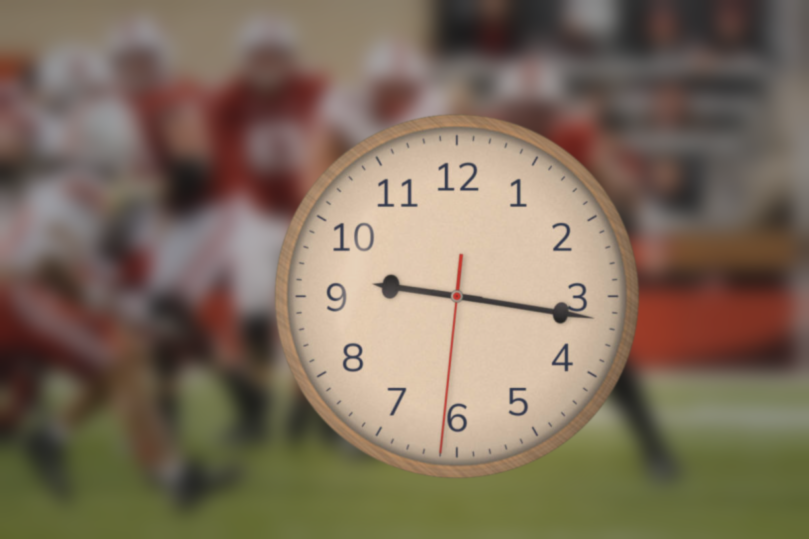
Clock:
9 h 16 min 31 s
